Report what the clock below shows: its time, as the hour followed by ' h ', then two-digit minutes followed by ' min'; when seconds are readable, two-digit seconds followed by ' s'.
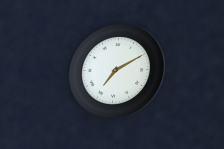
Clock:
7 h 10 min
